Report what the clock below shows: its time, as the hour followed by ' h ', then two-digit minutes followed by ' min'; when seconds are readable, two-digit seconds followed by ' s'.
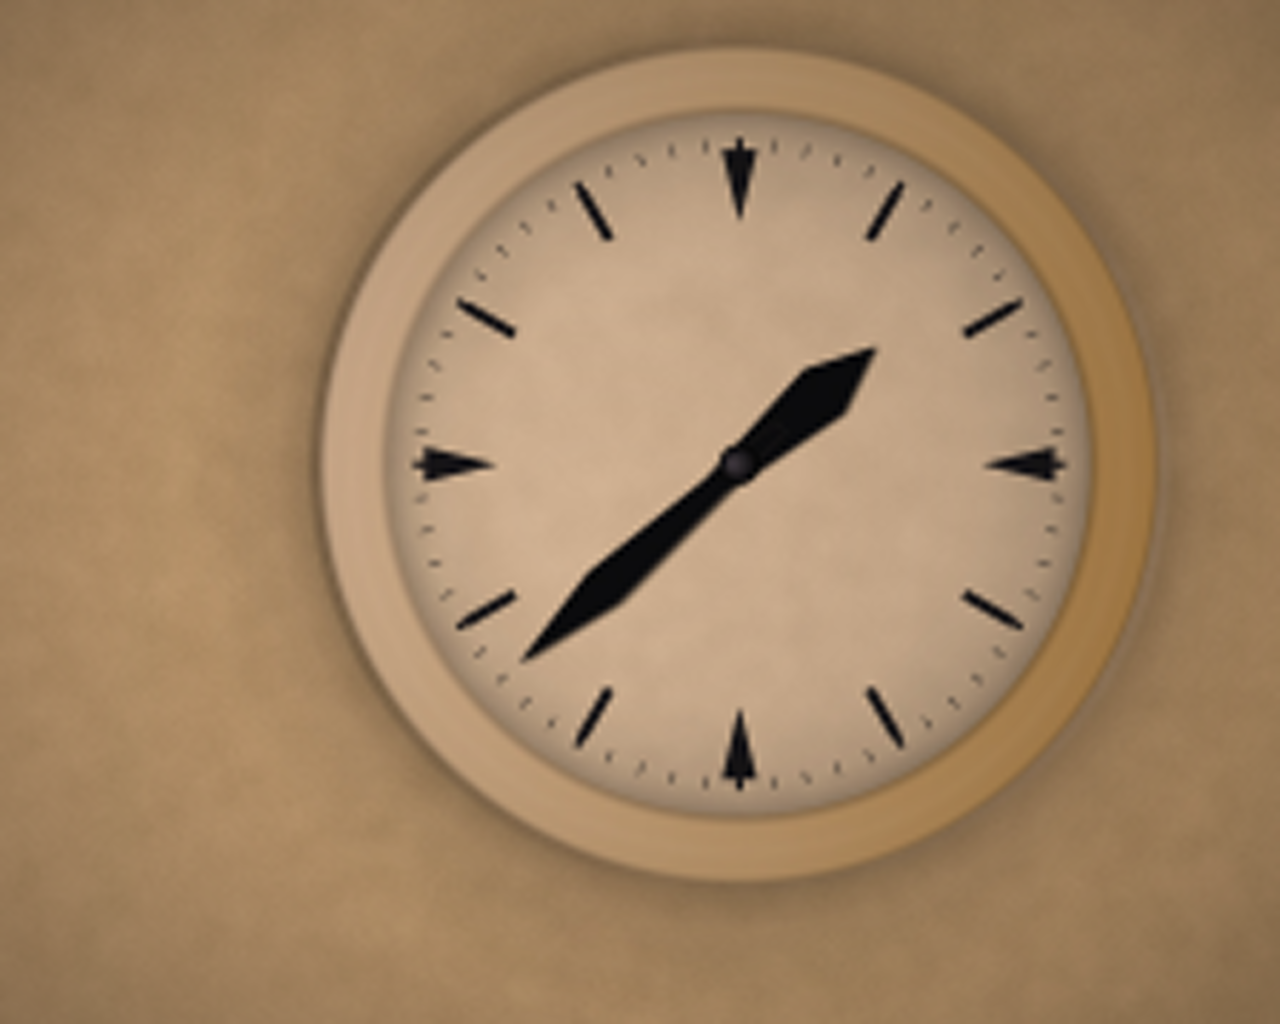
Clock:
1 h 38 min
